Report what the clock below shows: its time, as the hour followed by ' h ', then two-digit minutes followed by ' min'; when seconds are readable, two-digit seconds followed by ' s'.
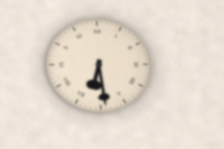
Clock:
6 h 29 min
